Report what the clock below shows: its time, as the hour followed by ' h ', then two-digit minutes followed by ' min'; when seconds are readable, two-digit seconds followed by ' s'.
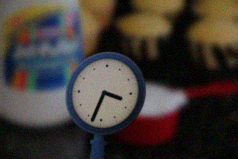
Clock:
3 h 33 min
